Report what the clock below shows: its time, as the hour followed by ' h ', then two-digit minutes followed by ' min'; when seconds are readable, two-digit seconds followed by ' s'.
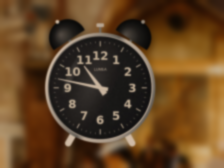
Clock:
10 h 47 min
